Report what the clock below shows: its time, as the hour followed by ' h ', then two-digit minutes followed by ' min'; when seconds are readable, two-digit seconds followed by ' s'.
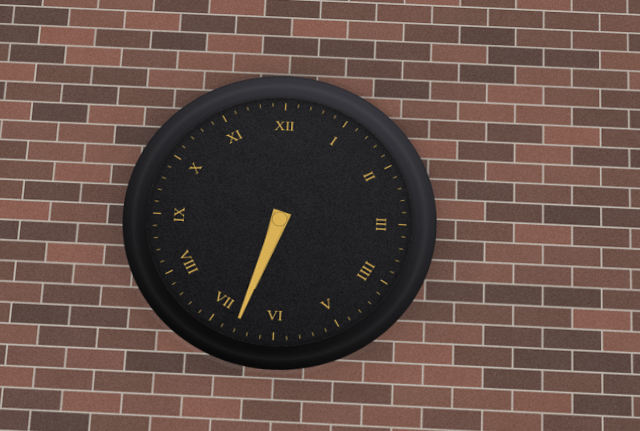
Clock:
6 h 33 min
